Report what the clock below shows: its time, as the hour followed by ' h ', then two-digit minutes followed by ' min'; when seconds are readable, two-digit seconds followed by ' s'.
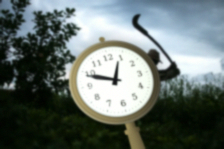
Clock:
12 h 49 min
